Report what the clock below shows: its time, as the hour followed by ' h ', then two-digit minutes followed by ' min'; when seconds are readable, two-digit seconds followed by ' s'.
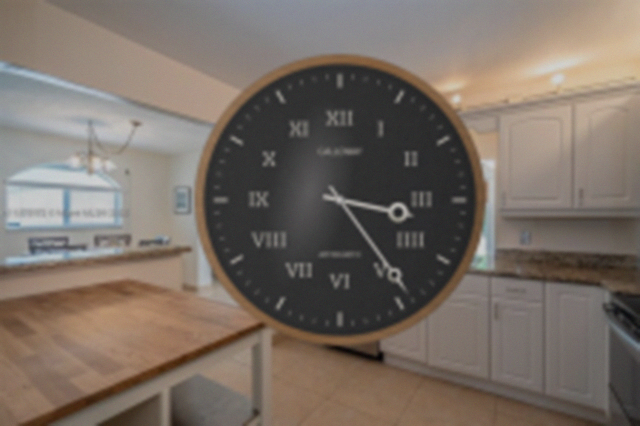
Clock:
3 h 24 min
